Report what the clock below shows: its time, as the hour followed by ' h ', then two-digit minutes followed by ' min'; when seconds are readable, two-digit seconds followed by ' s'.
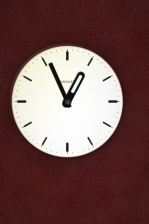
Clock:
12 h 56 min
